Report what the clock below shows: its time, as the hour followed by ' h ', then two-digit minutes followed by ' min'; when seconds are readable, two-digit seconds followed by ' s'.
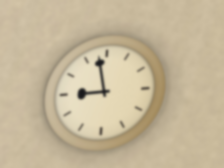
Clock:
8 h 58 min
